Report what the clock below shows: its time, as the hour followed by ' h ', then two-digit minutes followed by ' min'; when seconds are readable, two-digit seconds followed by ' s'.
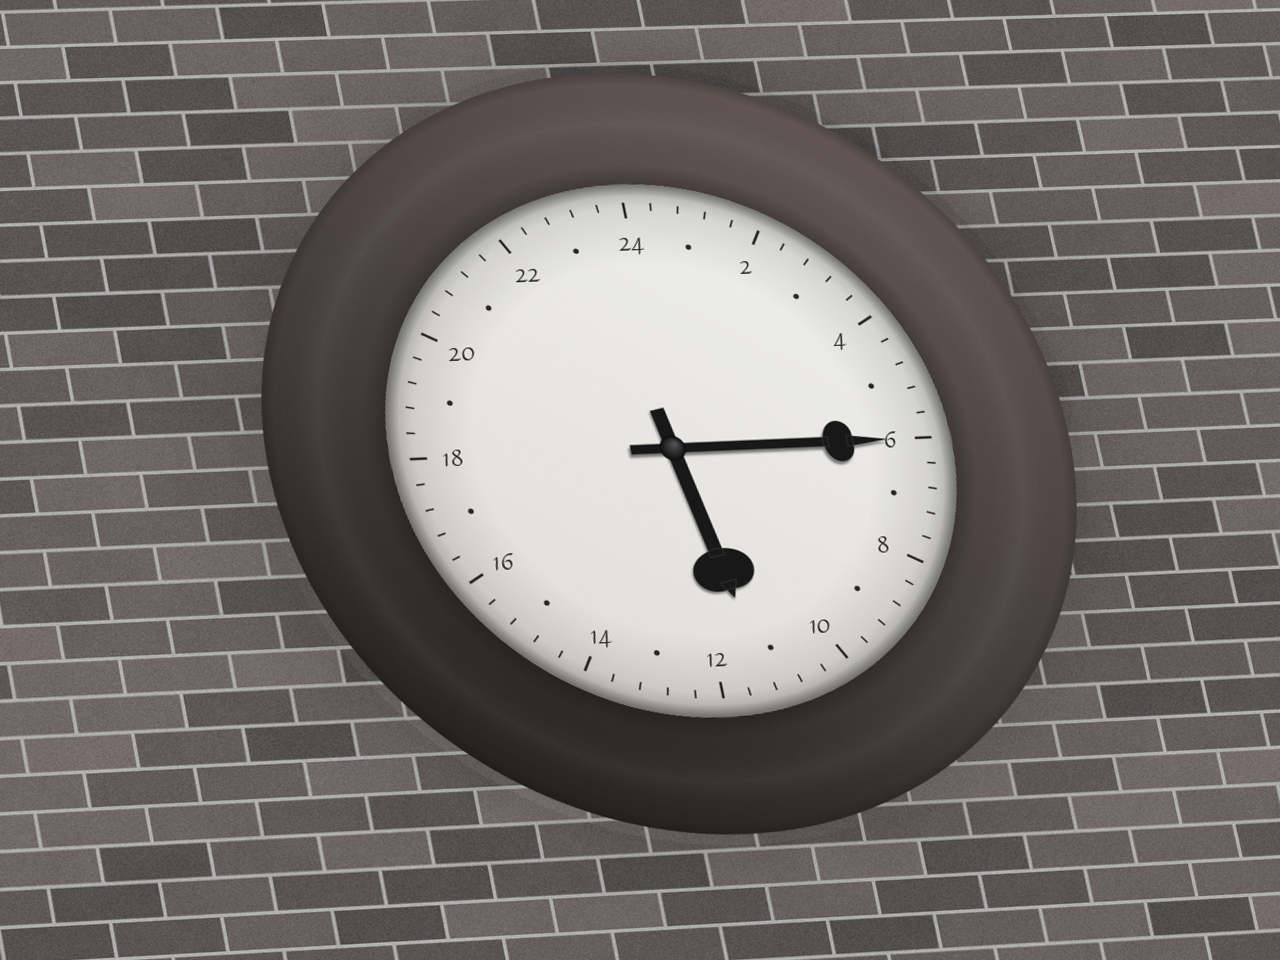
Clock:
11 h 15 min
